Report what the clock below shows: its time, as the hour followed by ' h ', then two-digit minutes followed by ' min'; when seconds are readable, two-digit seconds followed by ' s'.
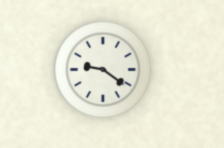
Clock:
9 h 21 min
